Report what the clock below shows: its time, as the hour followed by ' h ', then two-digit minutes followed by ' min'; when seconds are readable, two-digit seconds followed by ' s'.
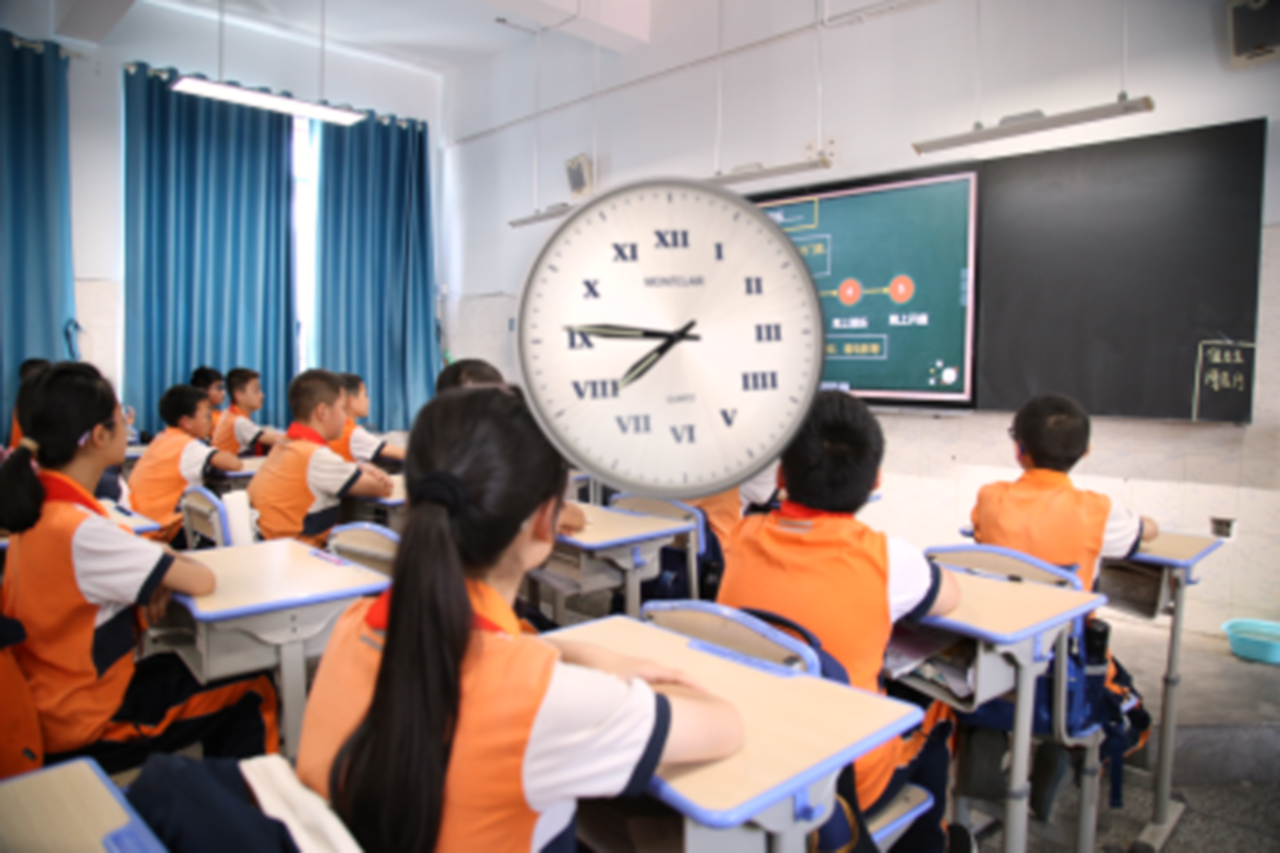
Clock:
7 h 46 min
